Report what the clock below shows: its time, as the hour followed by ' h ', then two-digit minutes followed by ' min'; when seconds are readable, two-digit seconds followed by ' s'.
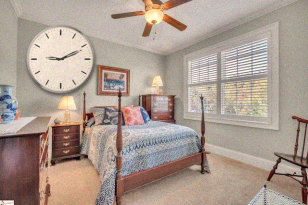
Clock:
9 h 11 min
